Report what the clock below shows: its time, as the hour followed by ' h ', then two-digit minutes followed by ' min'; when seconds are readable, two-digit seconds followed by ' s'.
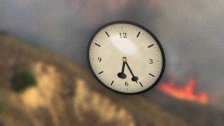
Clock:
6 h 26 min
